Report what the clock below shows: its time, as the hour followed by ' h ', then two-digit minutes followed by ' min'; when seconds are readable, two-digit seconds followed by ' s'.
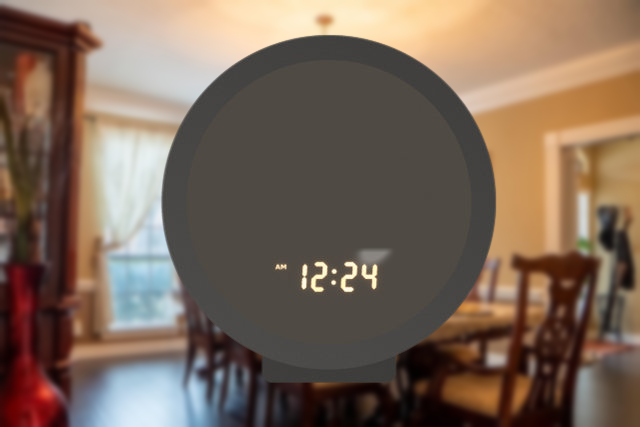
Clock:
12 h 24 min
